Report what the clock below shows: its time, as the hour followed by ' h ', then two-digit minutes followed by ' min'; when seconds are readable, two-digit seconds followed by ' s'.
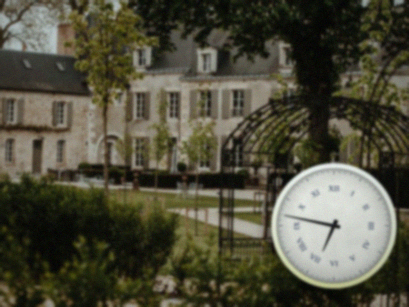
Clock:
6 h 47 min
